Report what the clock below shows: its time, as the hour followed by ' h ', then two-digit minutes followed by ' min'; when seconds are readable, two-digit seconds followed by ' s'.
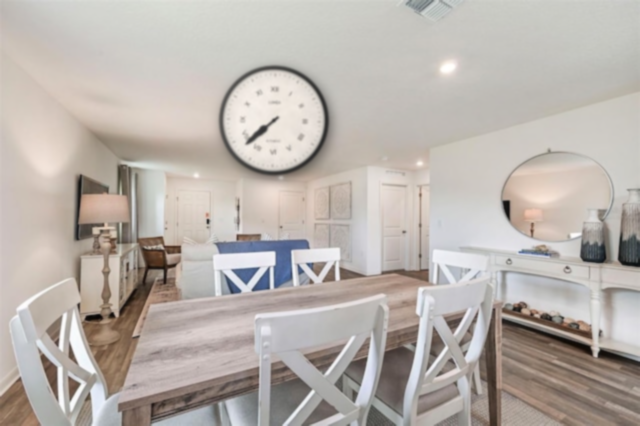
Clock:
7 h 38 min
